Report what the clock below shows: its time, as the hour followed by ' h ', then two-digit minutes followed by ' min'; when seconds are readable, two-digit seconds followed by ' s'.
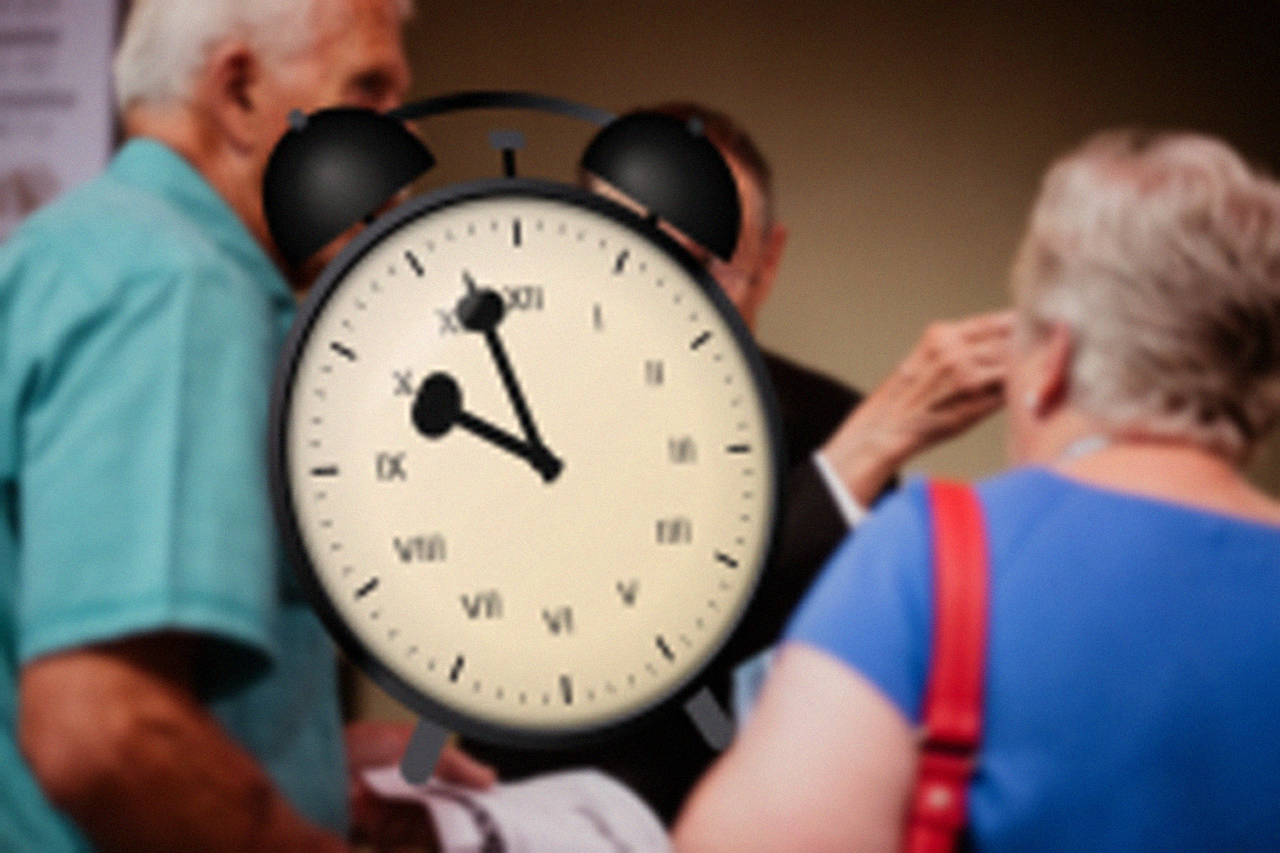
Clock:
9 h 57 min
